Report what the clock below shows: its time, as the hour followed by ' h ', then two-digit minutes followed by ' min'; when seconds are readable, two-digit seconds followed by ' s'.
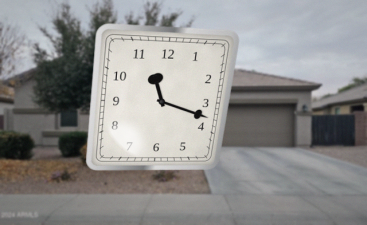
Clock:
11 h 18 min
